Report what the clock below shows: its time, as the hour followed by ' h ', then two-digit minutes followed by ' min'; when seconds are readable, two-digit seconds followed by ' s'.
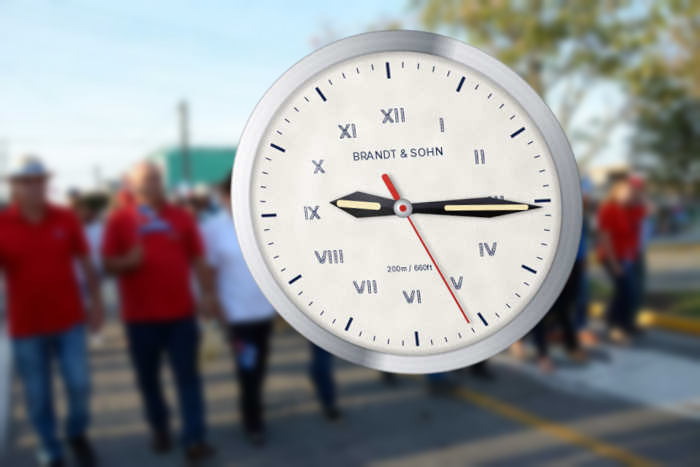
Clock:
9 h 15 min 26 s
